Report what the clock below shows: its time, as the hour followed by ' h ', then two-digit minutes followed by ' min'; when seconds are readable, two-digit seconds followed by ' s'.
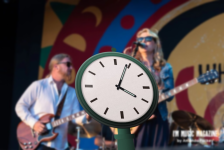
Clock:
4 h 04 min
